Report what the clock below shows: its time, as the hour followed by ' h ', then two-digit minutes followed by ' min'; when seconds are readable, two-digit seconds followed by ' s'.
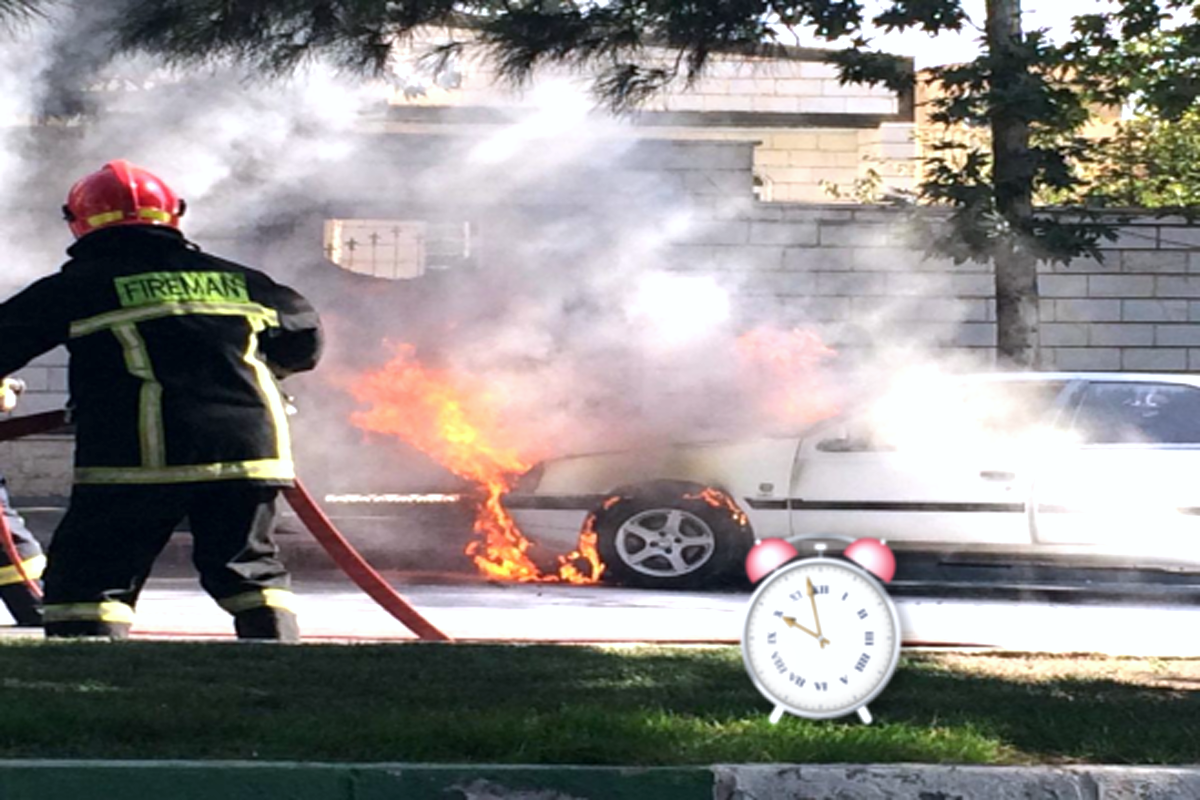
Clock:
9 h 58 min
